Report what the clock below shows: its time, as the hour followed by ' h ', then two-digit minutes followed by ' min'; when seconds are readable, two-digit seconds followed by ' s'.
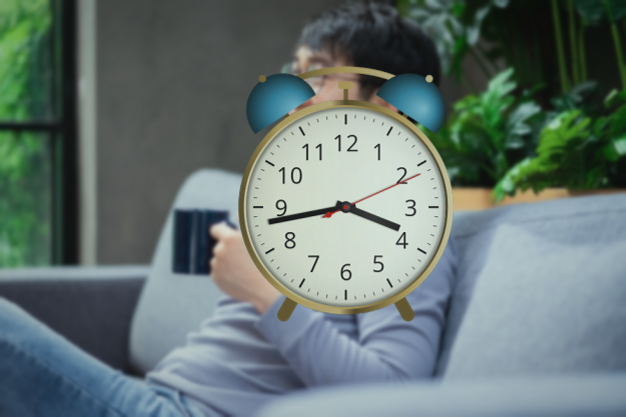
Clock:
3 h 43 min 11 s
